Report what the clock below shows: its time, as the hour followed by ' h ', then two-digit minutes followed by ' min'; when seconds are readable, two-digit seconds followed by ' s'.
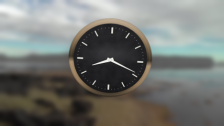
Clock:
8 h 19 min
